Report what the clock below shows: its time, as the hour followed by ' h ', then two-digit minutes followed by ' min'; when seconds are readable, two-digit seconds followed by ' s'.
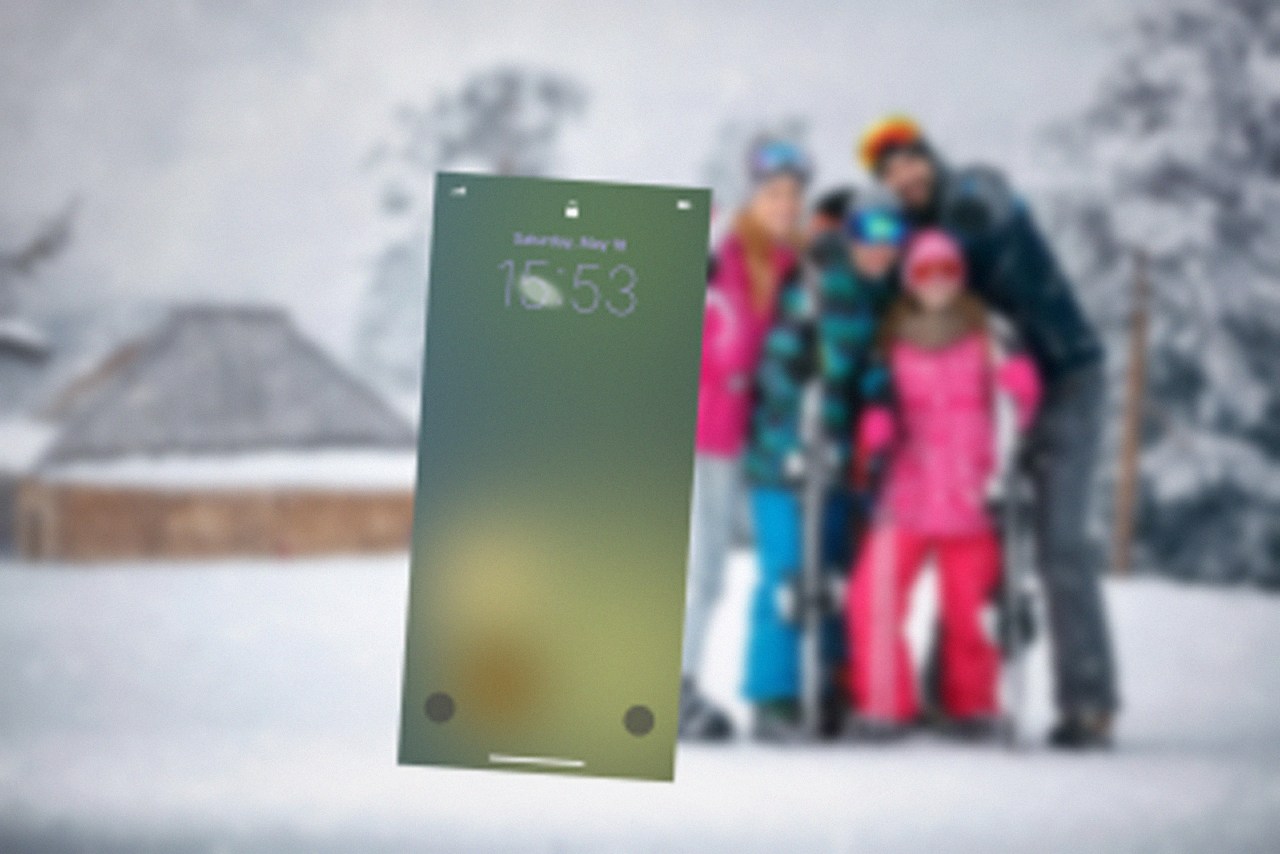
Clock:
15 h 53 min
